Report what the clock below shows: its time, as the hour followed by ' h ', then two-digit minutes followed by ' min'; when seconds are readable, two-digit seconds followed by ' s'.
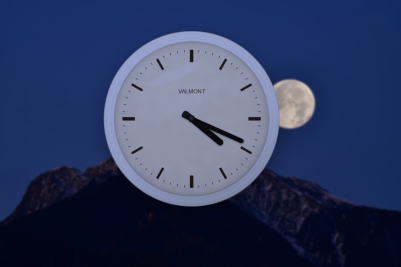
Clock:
4 h 19 min
